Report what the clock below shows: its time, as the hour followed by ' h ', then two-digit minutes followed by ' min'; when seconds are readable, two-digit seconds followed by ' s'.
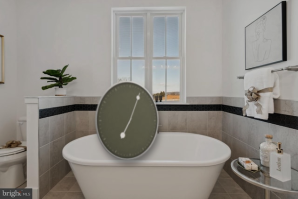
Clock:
7 h 04 min
